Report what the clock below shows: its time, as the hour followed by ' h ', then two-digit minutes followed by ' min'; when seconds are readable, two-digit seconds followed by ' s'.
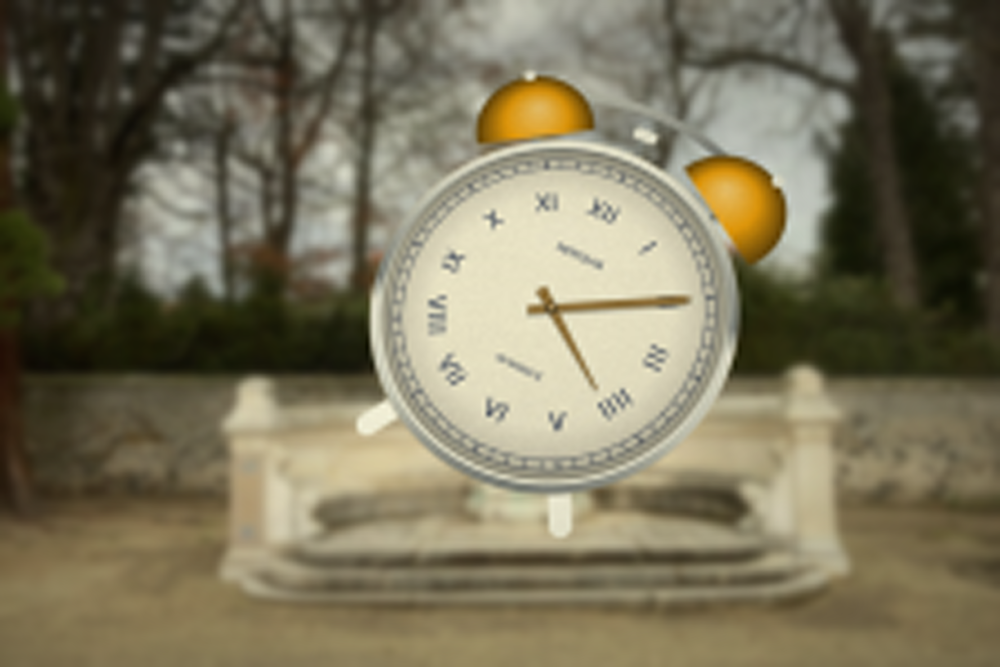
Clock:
4 h 10 min
